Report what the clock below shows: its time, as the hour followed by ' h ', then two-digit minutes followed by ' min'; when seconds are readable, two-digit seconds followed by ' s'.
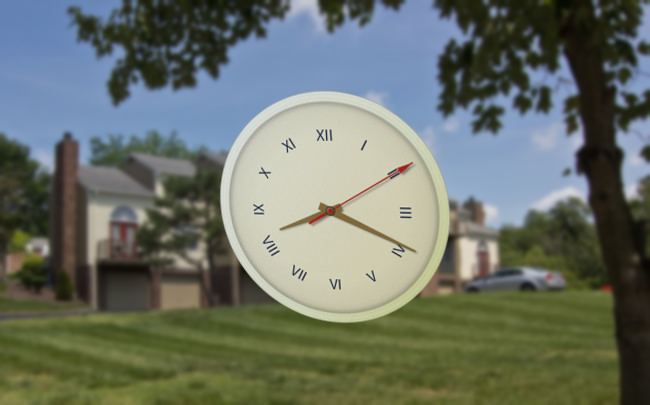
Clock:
8 h 19 min 10 s
